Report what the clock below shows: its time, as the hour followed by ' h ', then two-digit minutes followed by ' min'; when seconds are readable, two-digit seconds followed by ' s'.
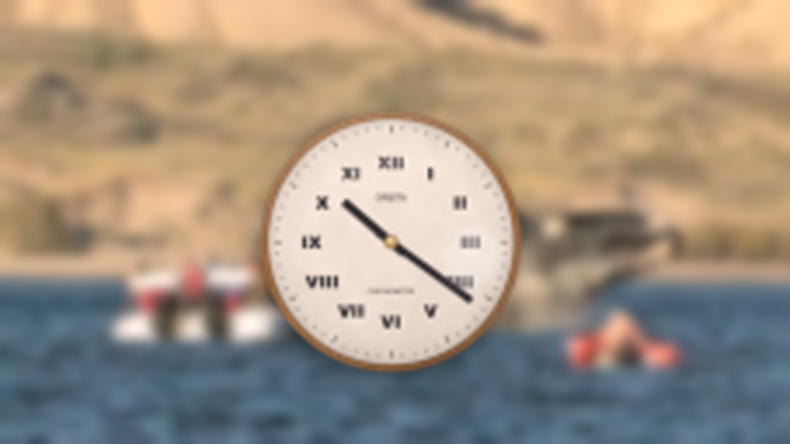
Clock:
10 h 21 min
